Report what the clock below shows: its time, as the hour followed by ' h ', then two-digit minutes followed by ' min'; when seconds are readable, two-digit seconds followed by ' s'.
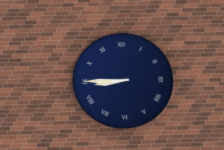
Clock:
8 h 45 min
